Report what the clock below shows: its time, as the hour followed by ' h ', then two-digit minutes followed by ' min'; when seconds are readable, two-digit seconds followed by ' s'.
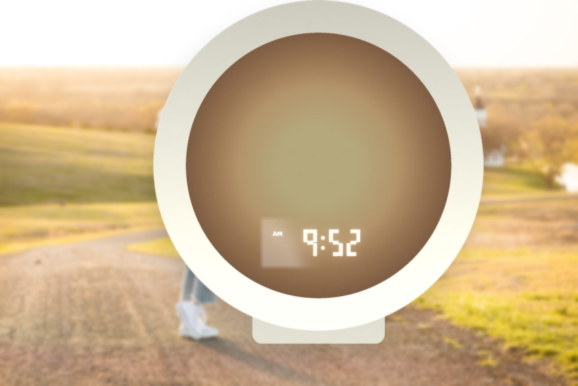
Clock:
9 h 52 min
